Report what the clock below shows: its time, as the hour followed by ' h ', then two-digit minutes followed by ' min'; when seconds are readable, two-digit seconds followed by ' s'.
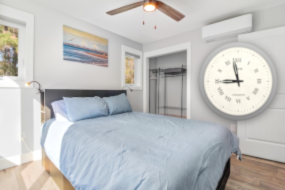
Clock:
8 h 58 min
